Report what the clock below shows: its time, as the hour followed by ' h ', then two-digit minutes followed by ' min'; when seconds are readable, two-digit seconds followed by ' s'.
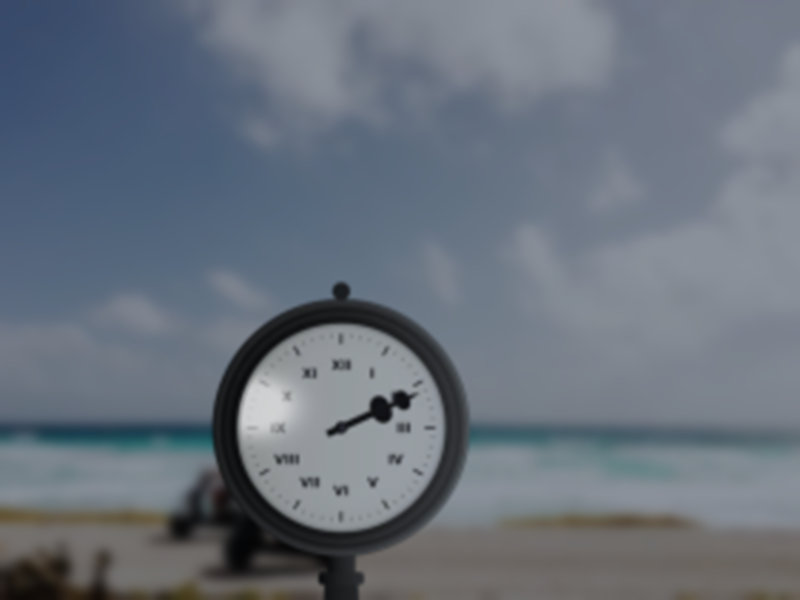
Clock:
2 h 11 min
